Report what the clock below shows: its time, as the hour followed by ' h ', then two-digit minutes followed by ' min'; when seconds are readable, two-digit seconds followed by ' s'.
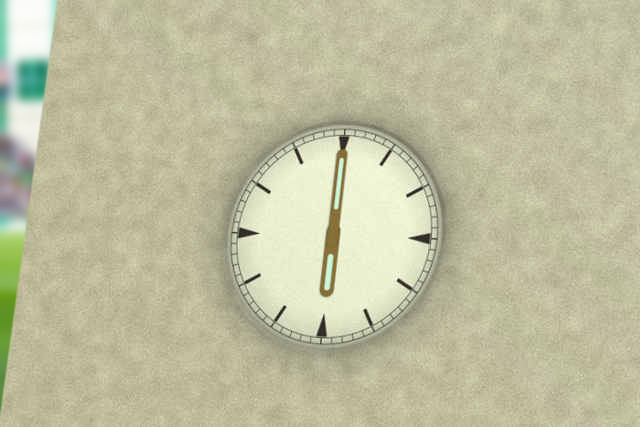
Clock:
6 h 00 min
